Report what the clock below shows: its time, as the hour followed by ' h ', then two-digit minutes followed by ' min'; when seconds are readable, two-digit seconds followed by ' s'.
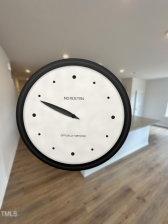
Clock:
9 h 49 min
